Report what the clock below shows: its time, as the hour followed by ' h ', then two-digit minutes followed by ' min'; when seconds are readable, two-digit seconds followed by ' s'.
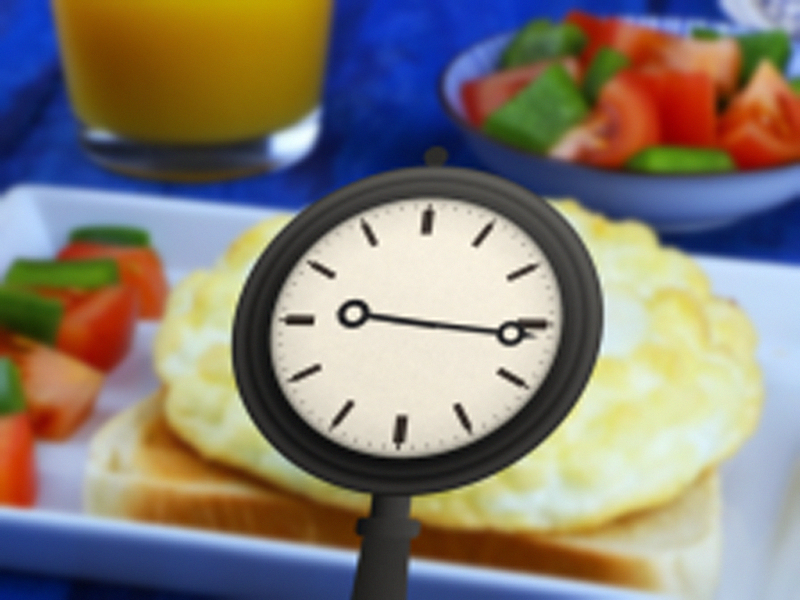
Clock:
9 h 16 min
